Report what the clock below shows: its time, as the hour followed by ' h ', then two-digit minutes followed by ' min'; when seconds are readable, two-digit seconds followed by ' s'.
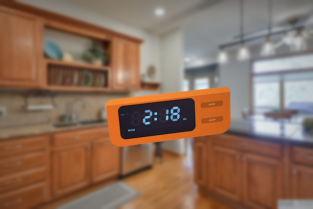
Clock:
2 h 18 min
